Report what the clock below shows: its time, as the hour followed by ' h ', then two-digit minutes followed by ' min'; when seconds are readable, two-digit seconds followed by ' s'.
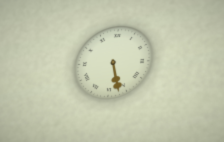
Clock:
5 h 27 min
